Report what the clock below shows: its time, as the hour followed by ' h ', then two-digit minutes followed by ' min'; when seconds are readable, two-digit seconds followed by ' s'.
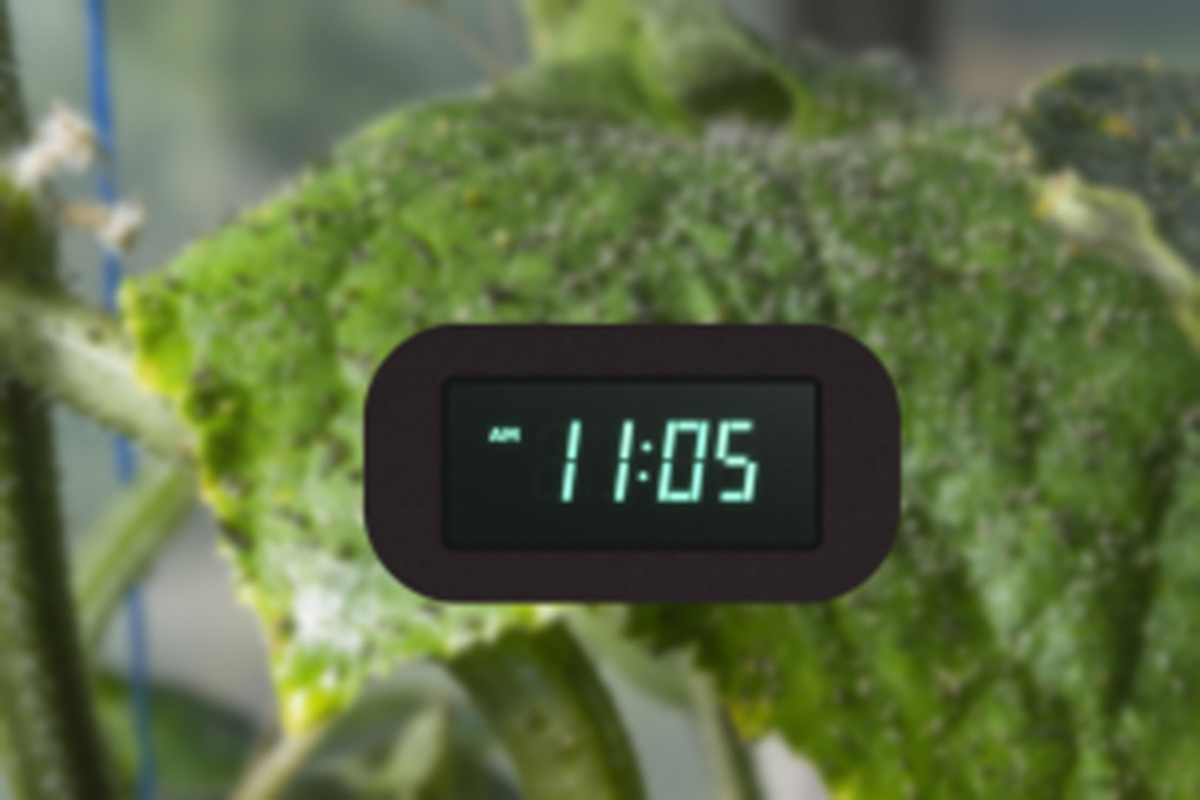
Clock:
11 h 05 min
